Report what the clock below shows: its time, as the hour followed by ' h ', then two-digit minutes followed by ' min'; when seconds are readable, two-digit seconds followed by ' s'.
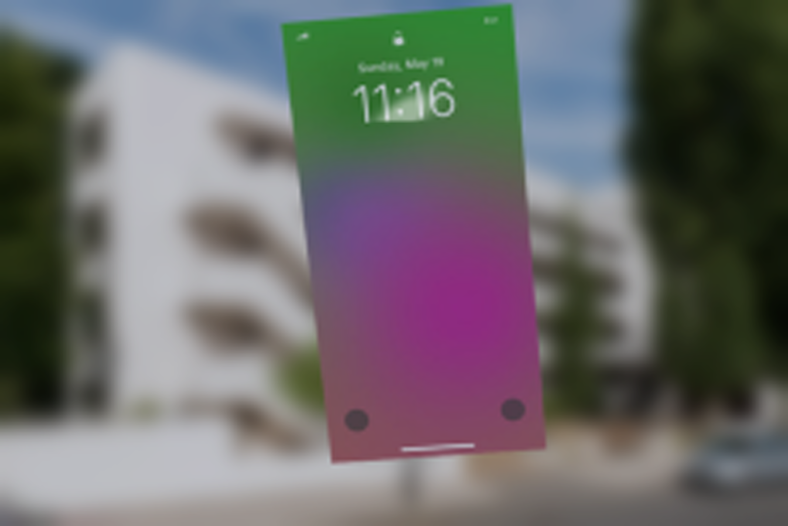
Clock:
11 h 16 min
